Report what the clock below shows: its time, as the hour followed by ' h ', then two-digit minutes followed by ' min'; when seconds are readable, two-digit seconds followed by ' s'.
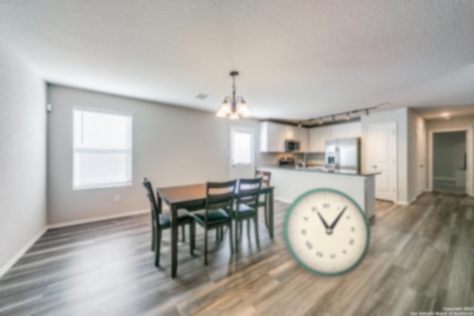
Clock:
11 h 07 min
